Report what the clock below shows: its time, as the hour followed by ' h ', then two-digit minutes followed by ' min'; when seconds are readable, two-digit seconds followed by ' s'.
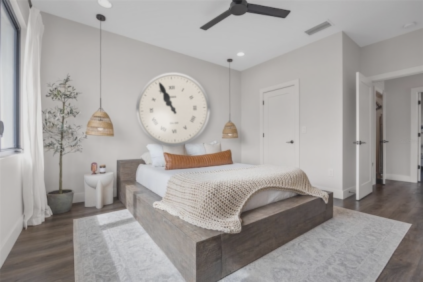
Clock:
10 h 56 min
